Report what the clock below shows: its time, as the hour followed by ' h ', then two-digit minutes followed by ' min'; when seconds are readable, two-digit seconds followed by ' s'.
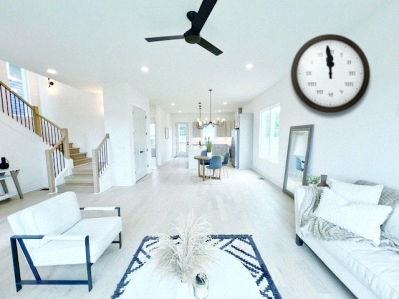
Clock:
11 h 59 min
